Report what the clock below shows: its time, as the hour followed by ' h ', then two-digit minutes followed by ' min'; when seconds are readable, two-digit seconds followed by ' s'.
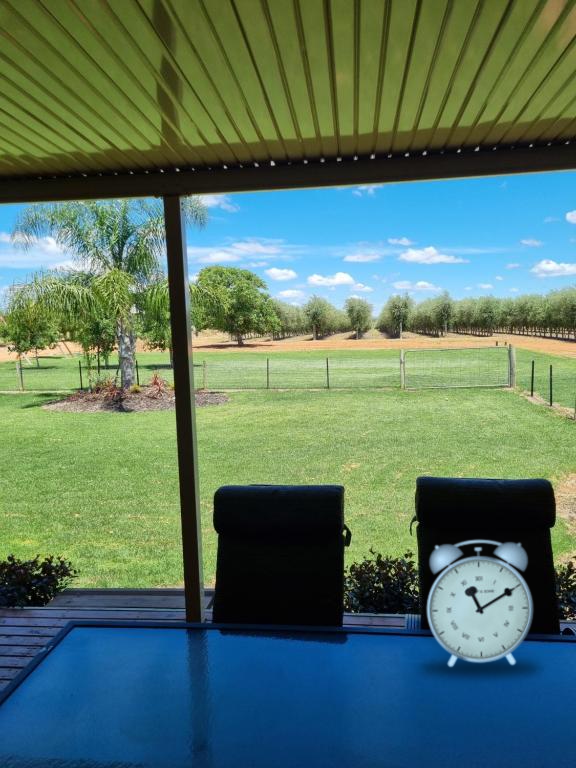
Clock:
11 h 10 min
